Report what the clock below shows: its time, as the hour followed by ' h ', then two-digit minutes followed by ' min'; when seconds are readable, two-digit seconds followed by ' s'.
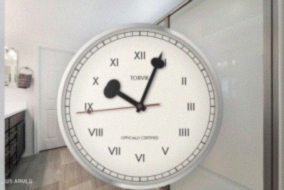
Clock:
10 h 03 min 44 s
